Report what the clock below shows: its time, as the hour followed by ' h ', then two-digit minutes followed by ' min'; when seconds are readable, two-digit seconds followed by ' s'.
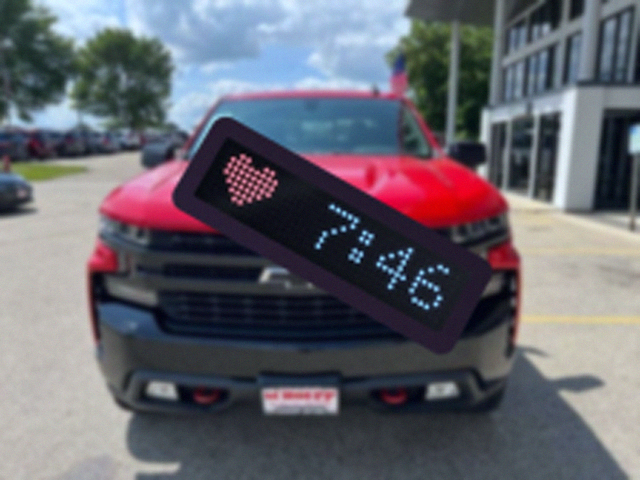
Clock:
7 h 46 min
